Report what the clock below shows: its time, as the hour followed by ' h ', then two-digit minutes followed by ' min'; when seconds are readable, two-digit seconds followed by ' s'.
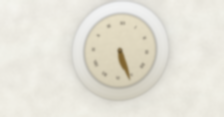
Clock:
5 h 26 min
